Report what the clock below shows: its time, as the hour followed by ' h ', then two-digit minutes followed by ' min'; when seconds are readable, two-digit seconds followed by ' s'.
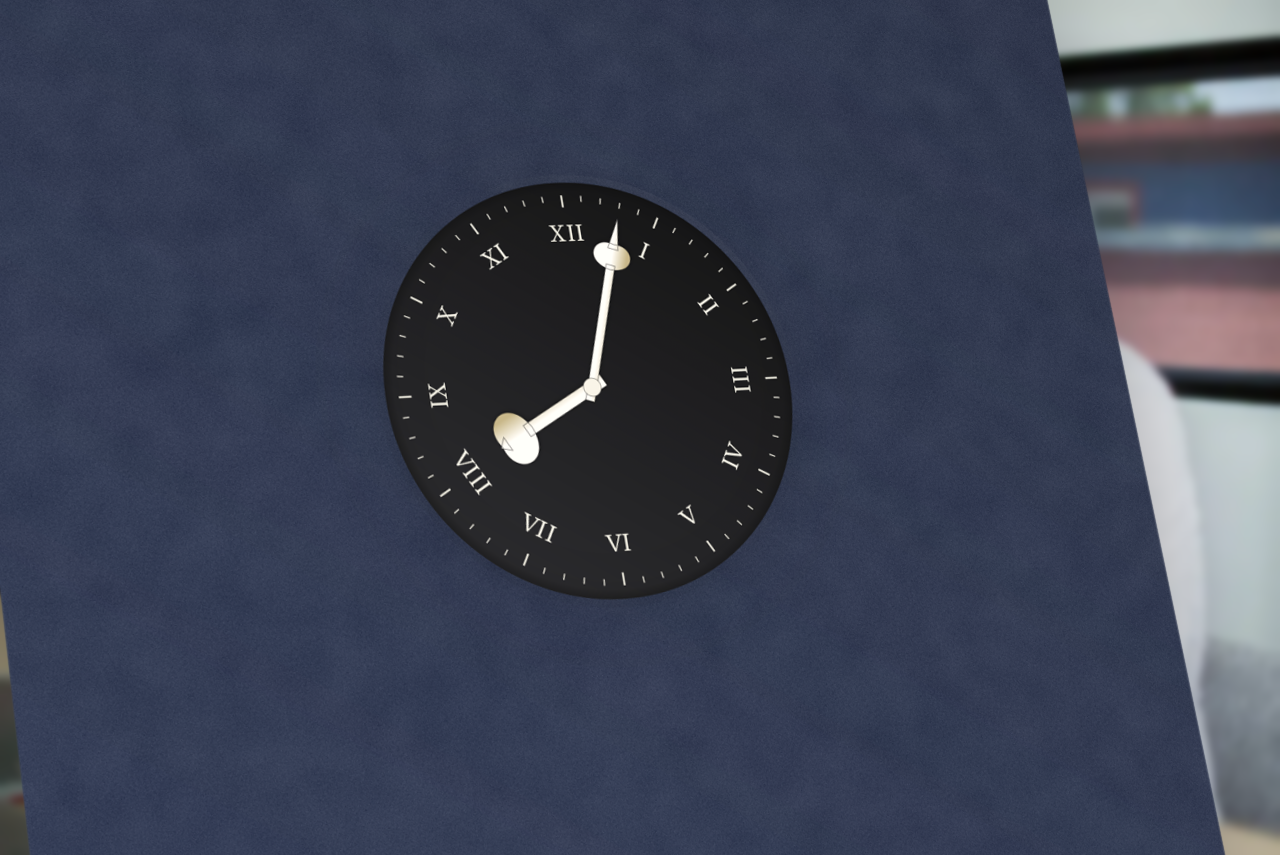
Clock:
8 h 03 min
